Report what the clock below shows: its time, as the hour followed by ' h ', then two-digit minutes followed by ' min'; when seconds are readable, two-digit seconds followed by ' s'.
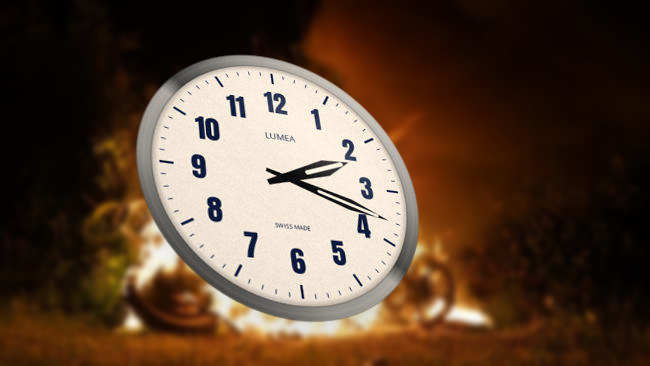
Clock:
2 h 18 min
